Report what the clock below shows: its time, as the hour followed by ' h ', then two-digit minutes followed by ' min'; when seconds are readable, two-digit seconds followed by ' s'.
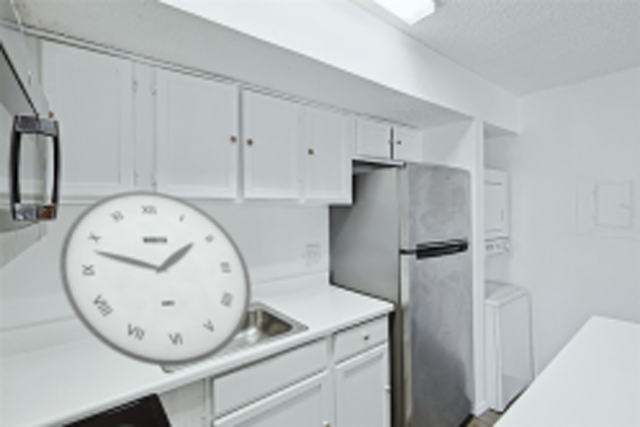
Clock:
1 h 48 min
